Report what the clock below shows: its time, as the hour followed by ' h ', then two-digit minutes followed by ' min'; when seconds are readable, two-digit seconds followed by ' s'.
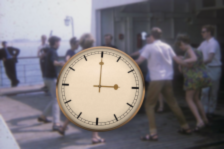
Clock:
3 h 00 min
